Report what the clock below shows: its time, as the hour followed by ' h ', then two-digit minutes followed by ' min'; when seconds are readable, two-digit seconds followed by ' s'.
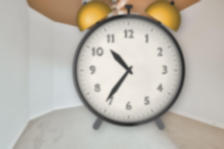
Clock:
10 h 36 min
